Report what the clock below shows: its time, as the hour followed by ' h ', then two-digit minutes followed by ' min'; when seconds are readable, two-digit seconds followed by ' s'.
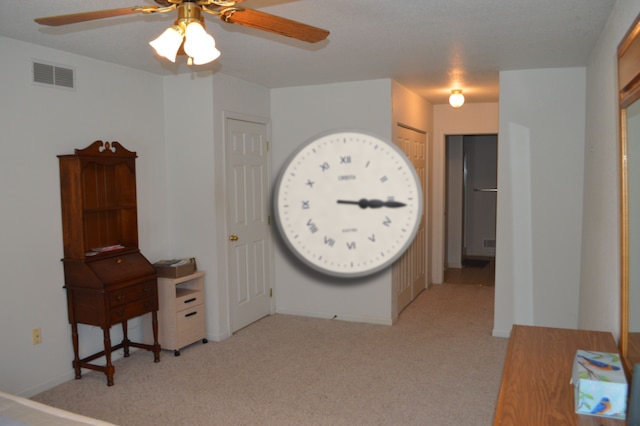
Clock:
3 h 16 min
